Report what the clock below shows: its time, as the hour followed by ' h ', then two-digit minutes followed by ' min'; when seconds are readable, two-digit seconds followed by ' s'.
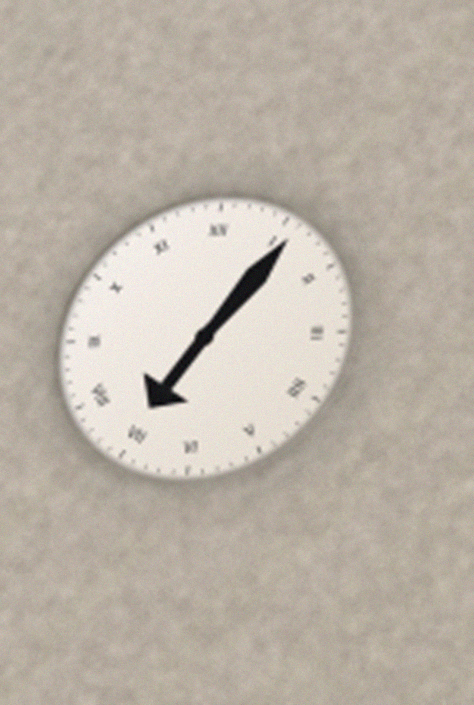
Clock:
7 h 06 min
